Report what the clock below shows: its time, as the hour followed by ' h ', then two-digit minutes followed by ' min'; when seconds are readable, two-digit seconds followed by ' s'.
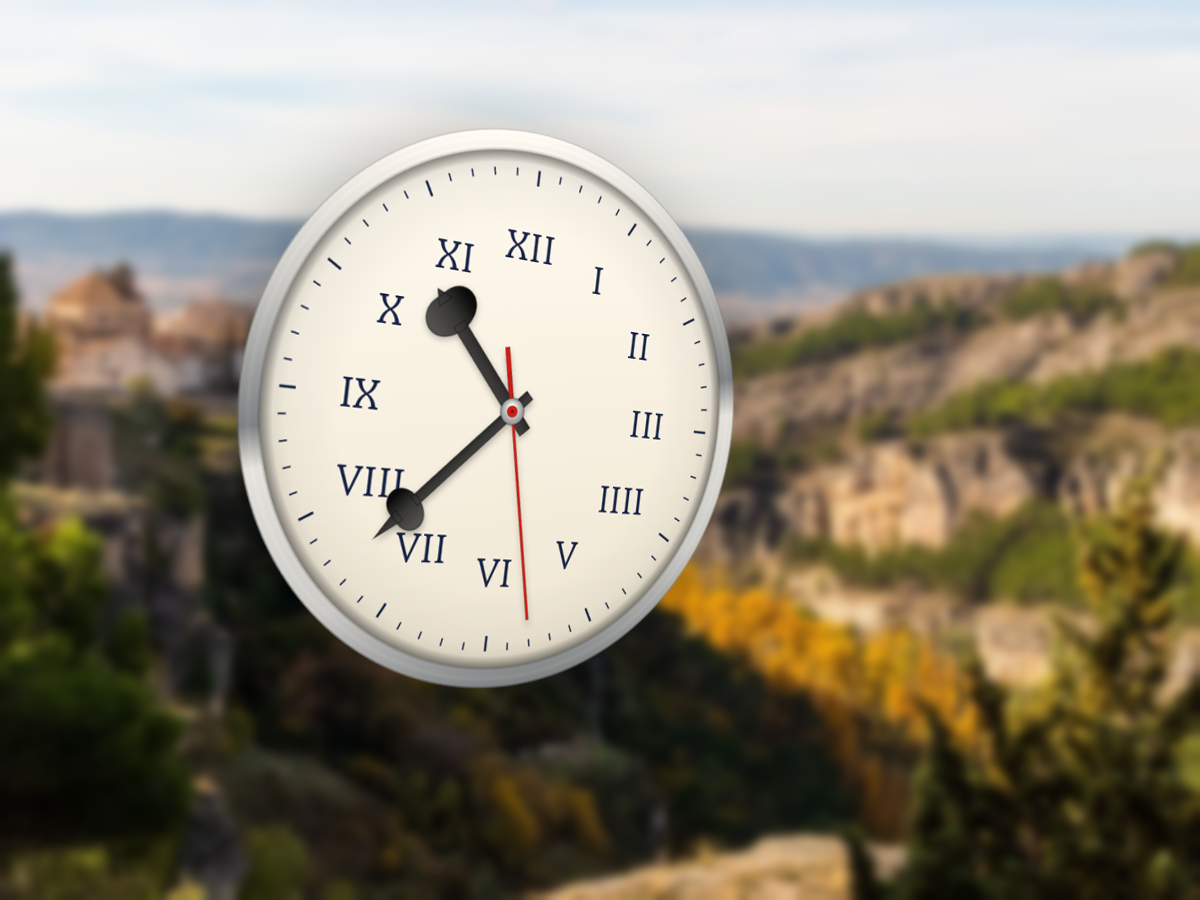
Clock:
10 h 37 min 28 s
